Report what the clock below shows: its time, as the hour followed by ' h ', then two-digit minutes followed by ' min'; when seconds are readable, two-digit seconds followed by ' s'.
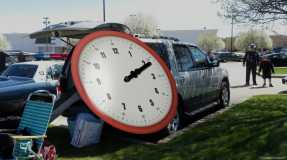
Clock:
2 h 11 min
